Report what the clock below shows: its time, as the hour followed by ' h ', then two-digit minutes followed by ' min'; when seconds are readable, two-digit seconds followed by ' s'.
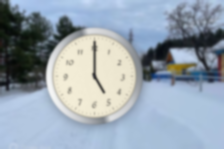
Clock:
5 h 00 min
